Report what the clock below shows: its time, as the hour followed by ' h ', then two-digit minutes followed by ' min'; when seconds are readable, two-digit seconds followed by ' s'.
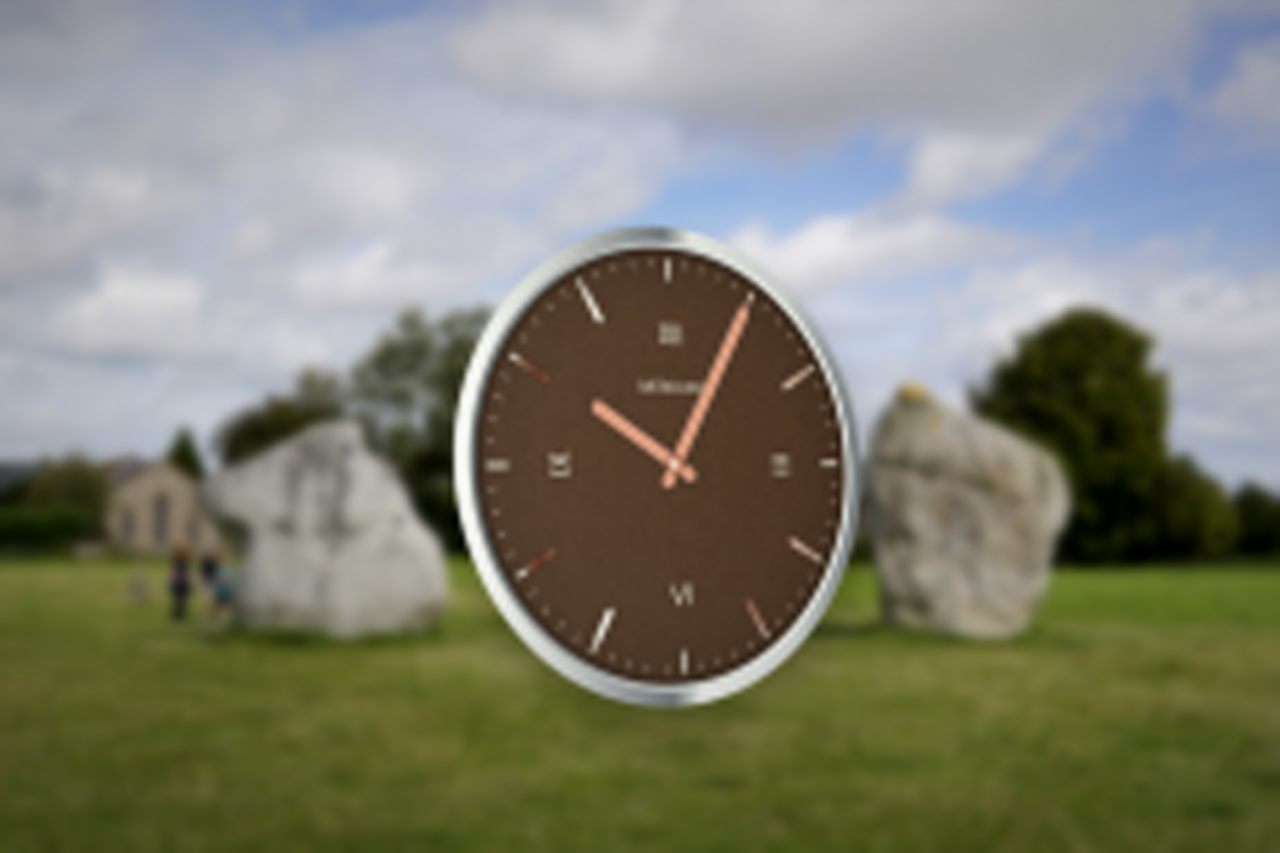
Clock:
10 h 05 min
